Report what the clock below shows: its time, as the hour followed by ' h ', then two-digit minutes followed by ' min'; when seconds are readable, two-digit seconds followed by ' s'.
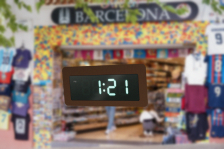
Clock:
1 h 21 min
